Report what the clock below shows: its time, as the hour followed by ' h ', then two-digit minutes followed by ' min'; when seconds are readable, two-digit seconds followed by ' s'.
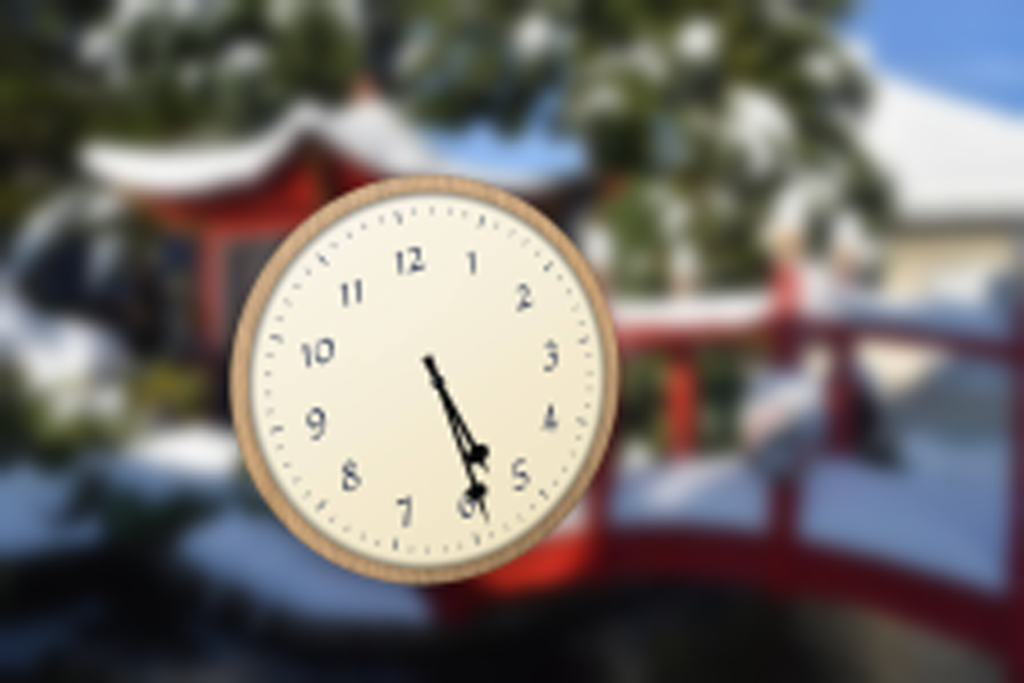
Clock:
5 h 29 min
